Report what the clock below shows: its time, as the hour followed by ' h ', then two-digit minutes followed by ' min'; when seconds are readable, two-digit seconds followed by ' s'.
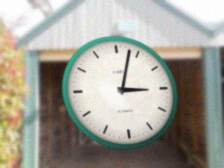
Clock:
3 h 03 min
